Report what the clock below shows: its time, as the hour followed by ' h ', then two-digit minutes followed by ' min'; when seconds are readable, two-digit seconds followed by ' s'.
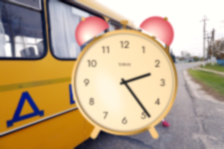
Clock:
2 h 24 min
